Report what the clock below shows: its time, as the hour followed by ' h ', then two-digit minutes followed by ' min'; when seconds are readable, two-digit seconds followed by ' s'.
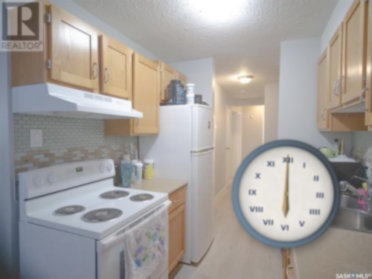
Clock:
6 h 00 min
